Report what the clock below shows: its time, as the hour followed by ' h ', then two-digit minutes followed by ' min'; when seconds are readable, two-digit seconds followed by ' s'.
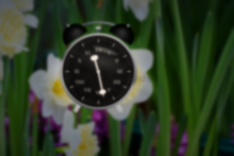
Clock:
11 h 28 min
